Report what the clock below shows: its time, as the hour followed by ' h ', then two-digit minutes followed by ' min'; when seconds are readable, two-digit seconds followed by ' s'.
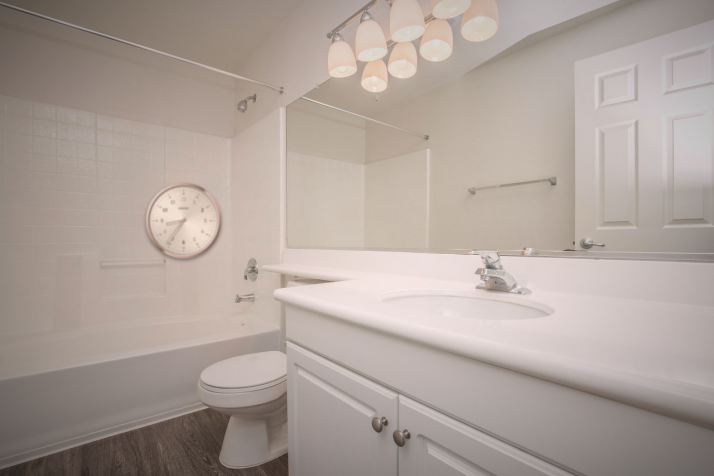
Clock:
8 h 36 min
